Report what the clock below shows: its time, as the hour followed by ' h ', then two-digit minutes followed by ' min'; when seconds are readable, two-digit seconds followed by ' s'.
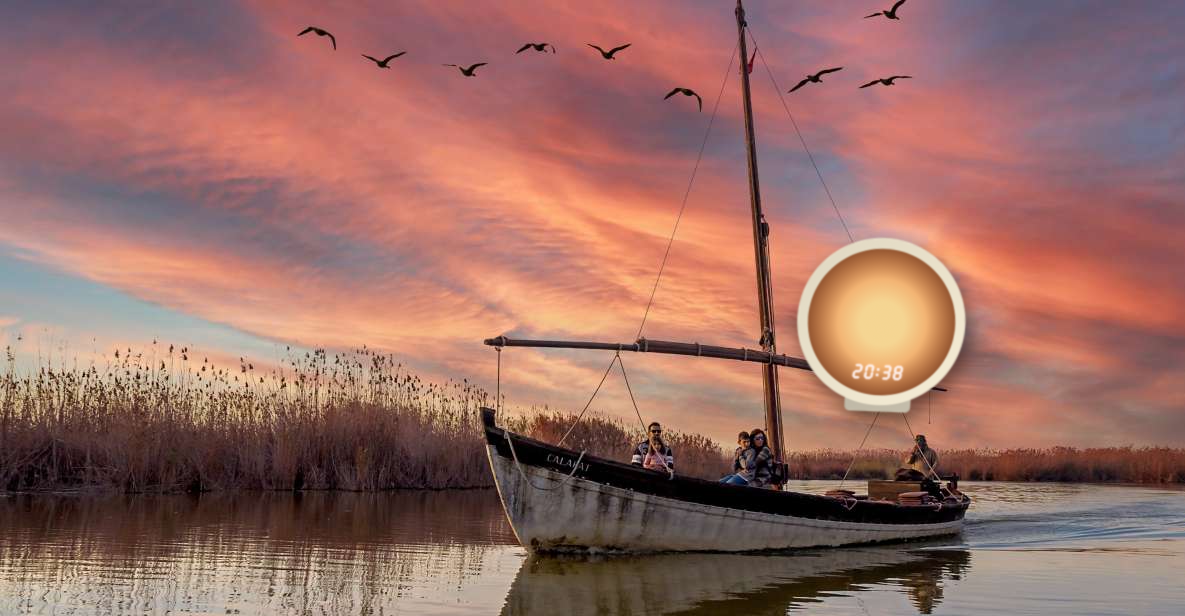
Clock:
20 h 38 min
